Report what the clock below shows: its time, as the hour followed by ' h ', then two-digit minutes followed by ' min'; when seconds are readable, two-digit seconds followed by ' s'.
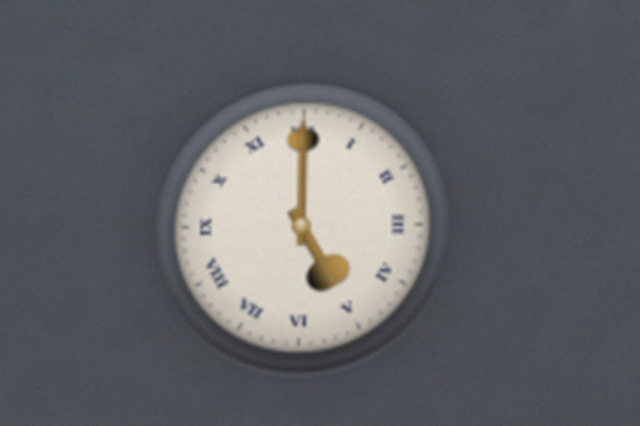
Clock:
5 h 00 min
